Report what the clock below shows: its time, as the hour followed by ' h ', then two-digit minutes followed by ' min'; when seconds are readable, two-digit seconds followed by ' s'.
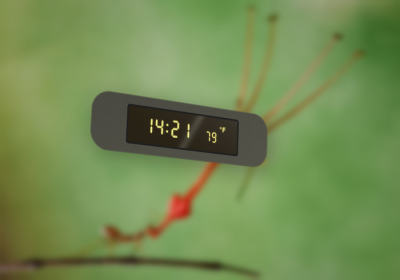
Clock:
14 h 21 min
